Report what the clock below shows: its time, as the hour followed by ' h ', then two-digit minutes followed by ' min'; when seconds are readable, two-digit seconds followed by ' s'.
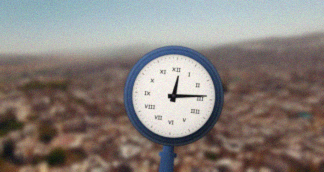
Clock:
12 h 14 min
